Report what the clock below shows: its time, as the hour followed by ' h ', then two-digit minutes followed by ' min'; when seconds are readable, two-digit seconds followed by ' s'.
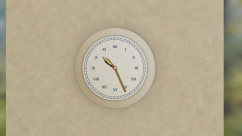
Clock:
10 h 26 min
